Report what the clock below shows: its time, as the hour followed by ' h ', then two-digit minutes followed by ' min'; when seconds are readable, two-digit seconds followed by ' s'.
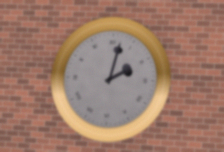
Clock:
2 h 02 min
